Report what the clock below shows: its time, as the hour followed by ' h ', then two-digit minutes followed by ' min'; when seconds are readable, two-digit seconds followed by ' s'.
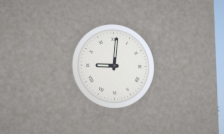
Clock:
9 h 01 min
